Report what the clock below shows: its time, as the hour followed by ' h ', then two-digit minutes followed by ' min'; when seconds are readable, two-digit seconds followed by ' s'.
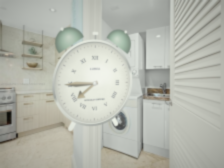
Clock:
7 h 45 min
